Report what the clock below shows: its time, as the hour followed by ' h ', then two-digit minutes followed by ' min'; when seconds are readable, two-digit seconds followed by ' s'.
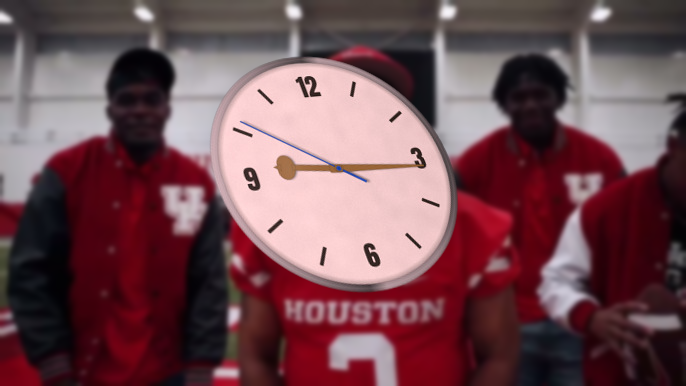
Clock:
9 h 15 min 51 s
